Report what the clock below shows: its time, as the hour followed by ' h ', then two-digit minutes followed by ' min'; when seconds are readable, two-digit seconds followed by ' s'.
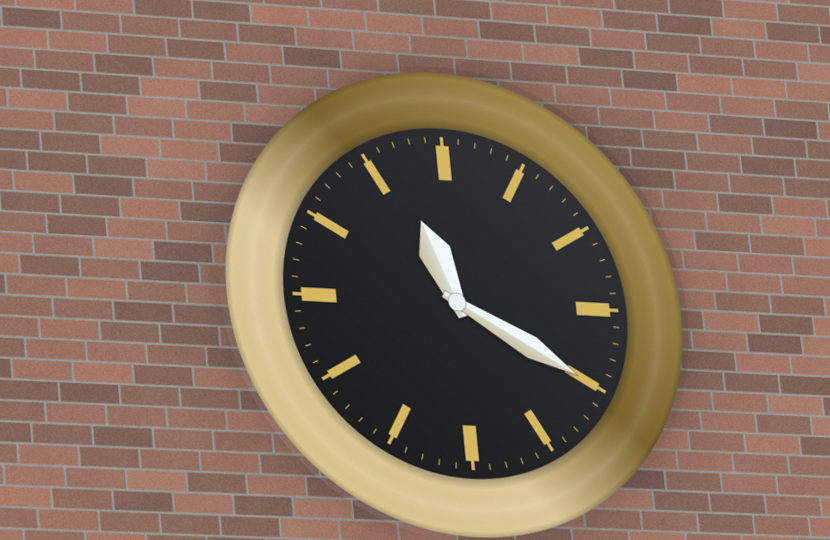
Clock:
11 h 20 min
